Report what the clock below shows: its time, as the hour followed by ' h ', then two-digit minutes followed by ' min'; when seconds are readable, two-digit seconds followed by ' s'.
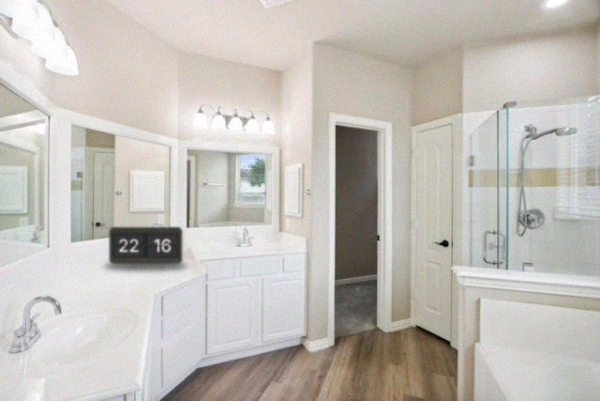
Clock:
22 h 16 min
